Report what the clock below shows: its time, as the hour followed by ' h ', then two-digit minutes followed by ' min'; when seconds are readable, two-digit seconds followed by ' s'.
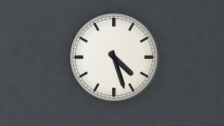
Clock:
4 h 27 min
